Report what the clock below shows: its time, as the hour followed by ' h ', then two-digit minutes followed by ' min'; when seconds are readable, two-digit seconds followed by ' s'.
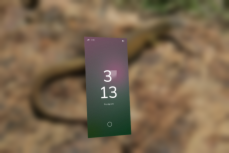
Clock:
3 h 13 min
